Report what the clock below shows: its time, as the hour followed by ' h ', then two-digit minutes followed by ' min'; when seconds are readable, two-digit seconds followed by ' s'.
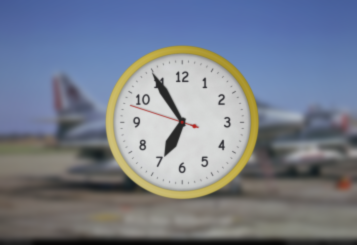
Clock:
6 h 54 min 48 s
